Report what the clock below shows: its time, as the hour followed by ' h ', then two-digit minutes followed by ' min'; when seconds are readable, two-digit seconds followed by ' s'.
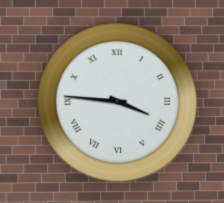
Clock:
3 h 46 min
